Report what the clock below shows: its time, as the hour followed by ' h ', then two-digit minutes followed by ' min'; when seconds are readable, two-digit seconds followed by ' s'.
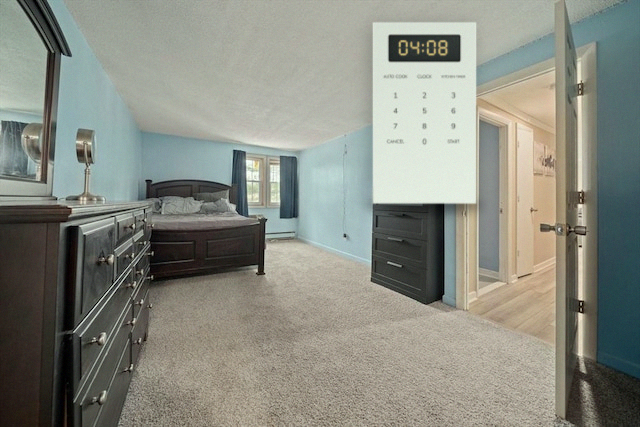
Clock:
4 h 08 min
